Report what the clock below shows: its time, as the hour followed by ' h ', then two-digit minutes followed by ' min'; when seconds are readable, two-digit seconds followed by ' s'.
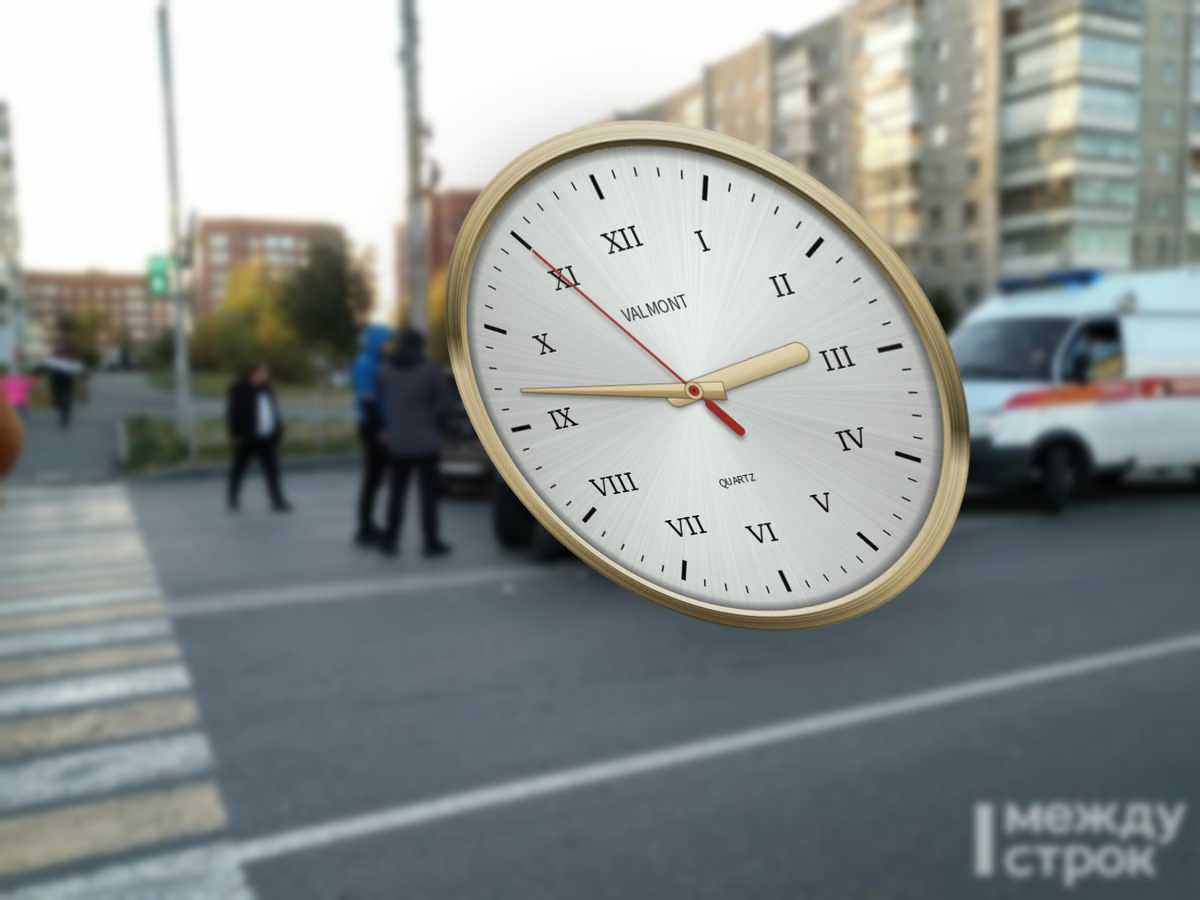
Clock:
2 h 46 min 55 s
